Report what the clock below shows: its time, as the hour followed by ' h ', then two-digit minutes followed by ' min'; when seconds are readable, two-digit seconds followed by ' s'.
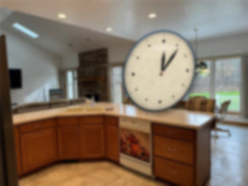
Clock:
12 h 06 min
